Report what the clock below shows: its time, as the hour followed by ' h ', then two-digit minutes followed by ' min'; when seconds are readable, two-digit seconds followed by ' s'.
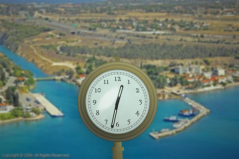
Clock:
12 h 32 min
